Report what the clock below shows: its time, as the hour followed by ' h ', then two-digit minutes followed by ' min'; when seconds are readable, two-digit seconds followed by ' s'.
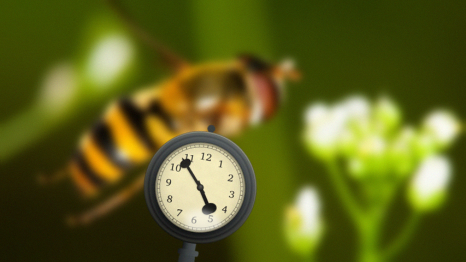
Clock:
4 h 53 min
